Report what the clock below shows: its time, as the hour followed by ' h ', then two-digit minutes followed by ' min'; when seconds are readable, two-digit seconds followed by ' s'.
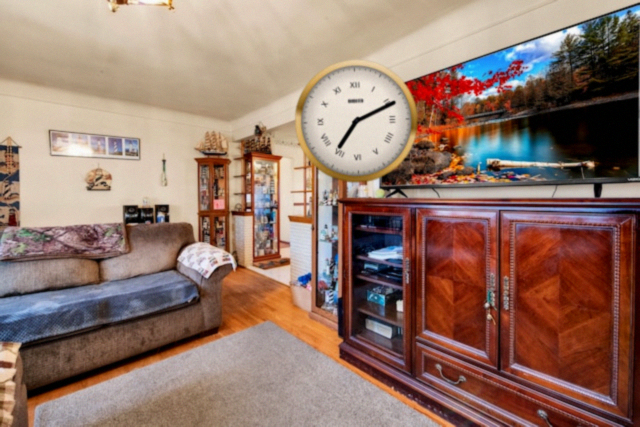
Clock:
7 h 11 min
